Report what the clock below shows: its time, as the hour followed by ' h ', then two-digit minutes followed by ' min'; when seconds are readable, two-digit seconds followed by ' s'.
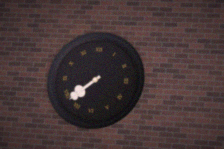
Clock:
7 h 38 min
